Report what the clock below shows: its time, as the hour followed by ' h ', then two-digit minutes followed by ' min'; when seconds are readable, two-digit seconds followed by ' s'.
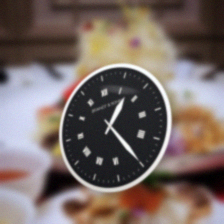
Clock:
1 h 25 min
